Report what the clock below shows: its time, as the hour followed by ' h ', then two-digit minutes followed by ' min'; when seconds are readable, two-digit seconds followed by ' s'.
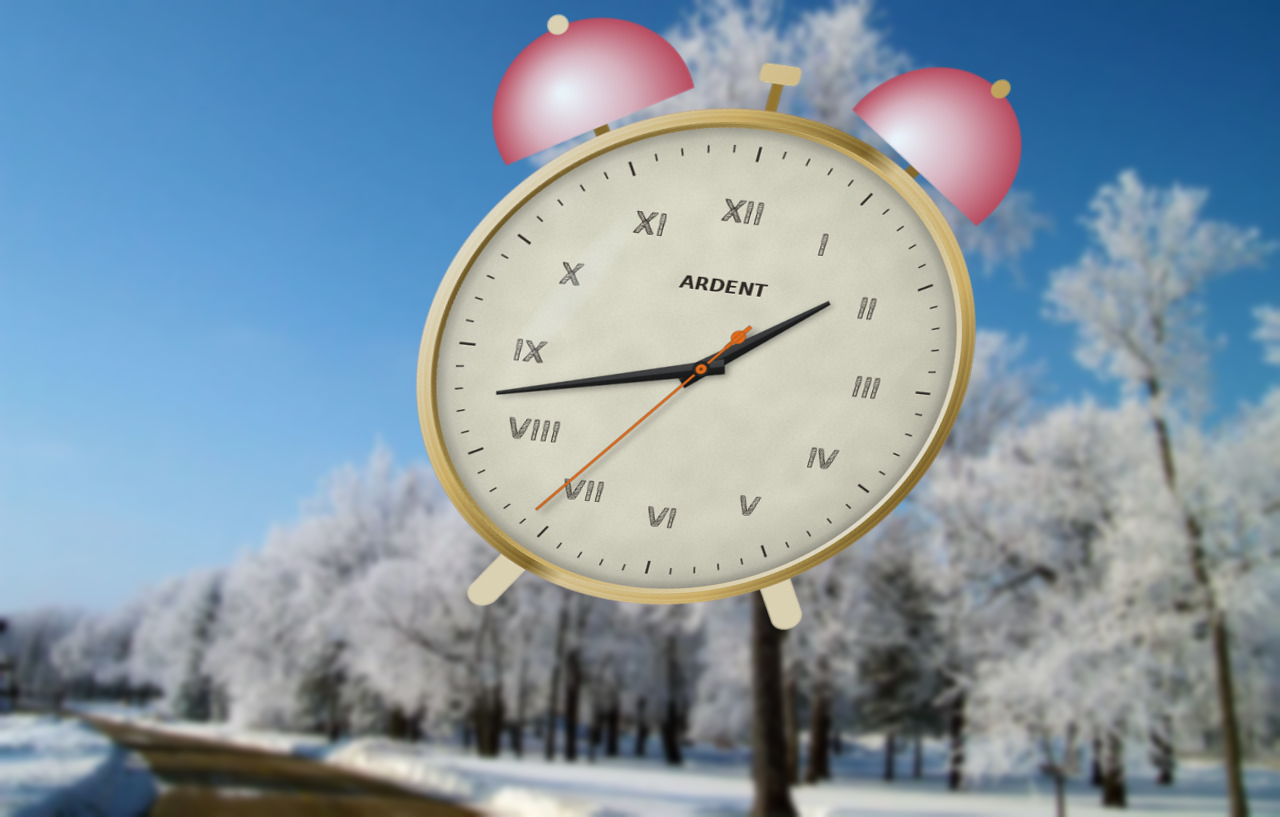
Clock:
1 h 42 min 36 s
